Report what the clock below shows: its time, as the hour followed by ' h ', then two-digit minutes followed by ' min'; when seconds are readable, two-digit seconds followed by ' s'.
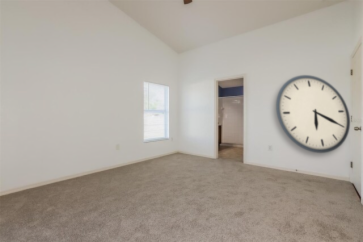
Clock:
6 h 20 min
